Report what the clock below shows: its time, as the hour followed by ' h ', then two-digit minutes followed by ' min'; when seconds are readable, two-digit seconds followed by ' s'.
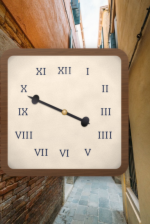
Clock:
3 h 49 min
